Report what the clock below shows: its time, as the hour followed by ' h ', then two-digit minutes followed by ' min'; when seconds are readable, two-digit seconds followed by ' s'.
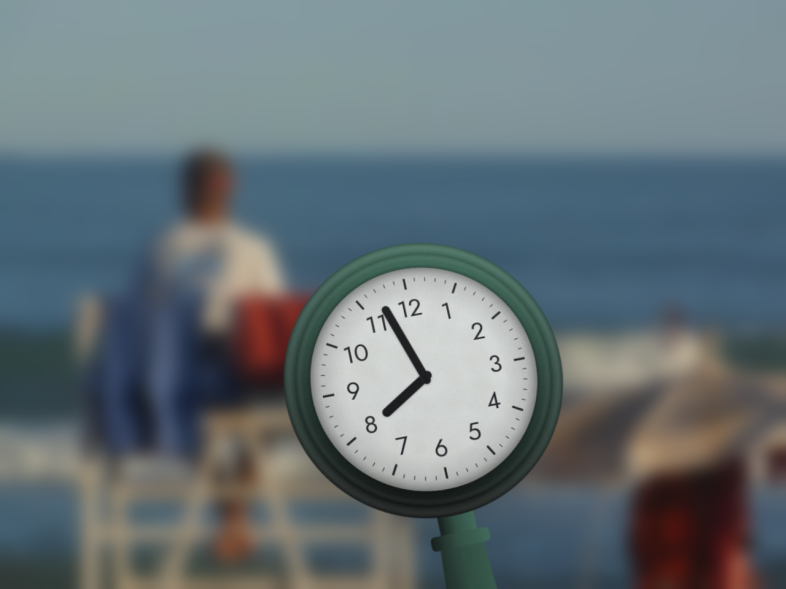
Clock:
7 h 57 min
